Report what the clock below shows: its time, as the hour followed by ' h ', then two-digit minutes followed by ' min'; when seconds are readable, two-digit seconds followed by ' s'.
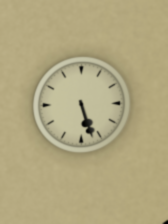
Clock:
5 h 27 min
